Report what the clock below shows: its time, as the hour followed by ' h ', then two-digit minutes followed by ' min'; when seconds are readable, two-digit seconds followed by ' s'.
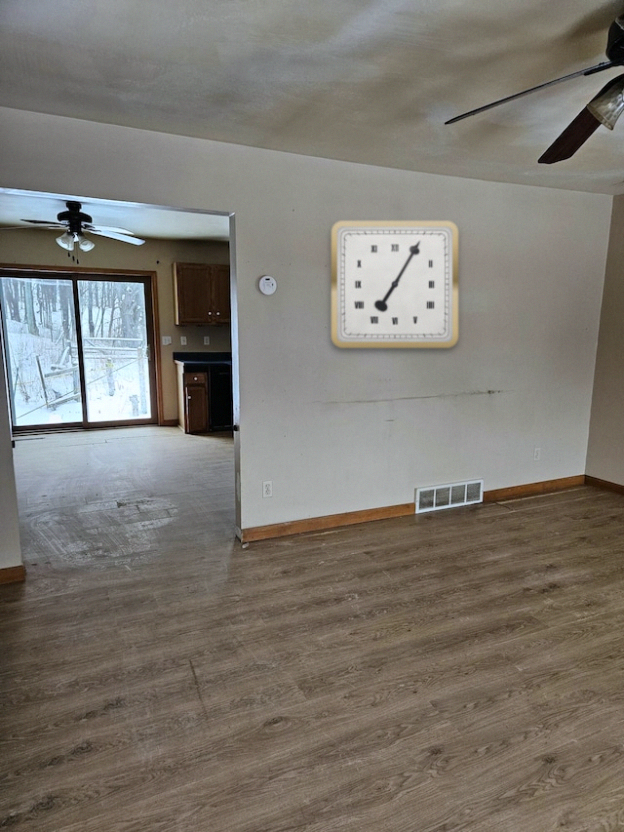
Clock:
7 h 05 min
